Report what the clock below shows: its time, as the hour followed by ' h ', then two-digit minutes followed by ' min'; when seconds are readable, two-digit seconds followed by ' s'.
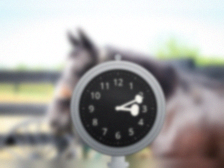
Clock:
3 h 11 min
